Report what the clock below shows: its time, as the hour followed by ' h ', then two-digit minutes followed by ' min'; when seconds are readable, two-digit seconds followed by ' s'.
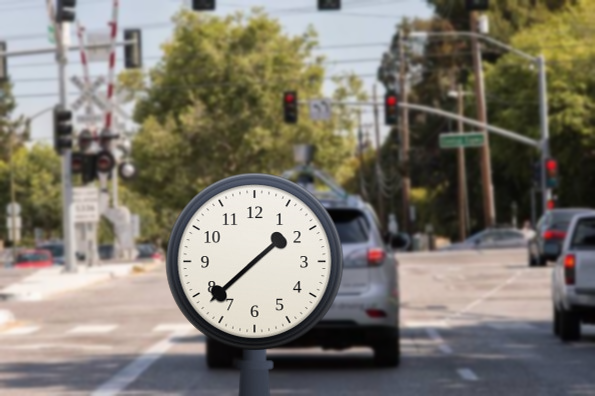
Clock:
1 h 38 min
